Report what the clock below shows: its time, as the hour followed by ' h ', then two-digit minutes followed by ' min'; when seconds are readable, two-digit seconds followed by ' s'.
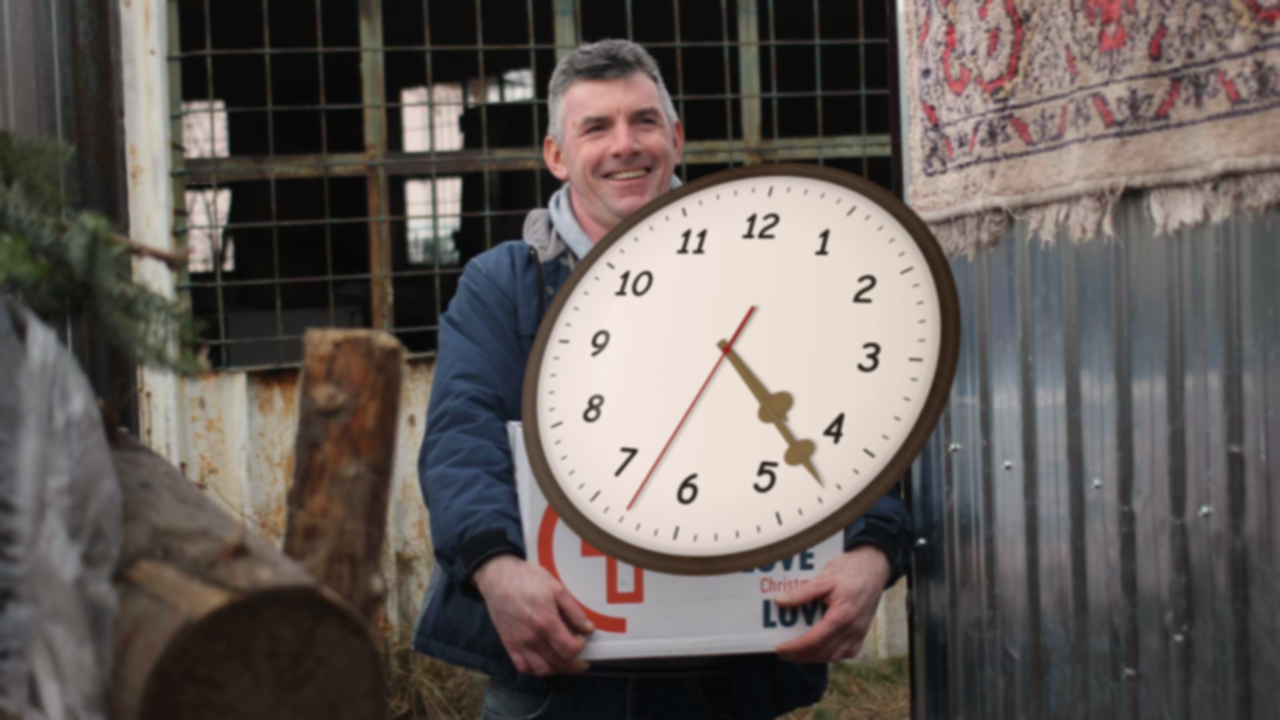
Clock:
4 h 22 min 33 s
